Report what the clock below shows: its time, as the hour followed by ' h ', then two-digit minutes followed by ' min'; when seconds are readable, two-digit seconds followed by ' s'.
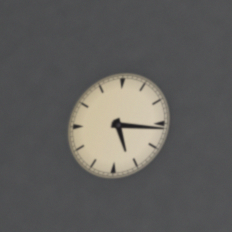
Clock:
5 h 16 min
